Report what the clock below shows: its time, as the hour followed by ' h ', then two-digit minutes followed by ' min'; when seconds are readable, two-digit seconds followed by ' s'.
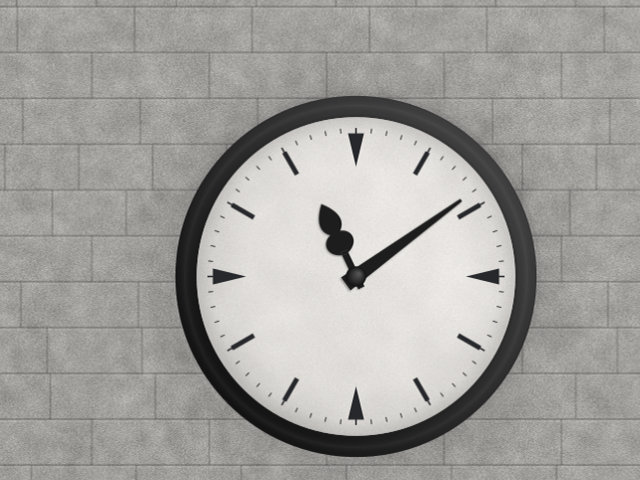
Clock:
11 h 09 min
